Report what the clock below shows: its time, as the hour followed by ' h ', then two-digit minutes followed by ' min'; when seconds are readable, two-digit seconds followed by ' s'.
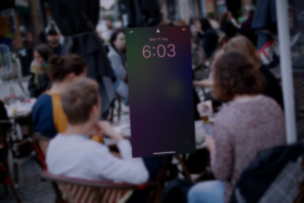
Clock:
6 h 03 min
